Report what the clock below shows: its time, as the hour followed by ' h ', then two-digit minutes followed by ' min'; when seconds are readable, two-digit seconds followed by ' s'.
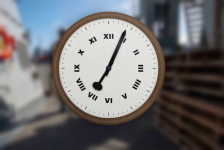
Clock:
7 h 04 min
